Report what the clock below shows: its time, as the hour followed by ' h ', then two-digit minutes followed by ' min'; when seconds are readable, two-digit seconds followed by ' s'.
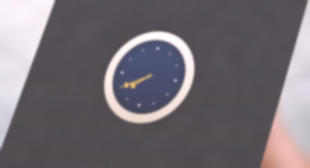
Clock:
7 h 40 min
